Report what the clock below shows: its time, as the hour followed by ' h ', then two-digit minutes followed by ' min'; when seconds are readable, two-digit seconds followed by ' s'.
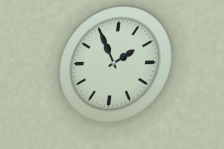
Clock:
1 h 55 min
